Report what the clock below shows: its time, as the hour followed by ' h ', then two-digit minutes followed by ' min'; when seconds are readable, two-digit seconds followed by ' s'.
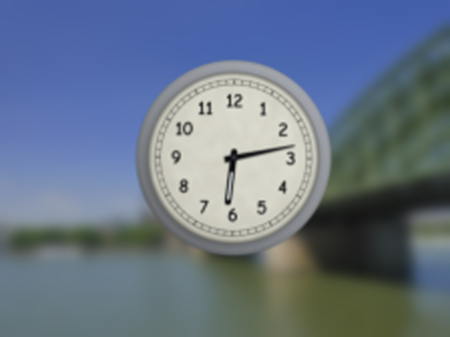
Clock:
6 h 13 min
